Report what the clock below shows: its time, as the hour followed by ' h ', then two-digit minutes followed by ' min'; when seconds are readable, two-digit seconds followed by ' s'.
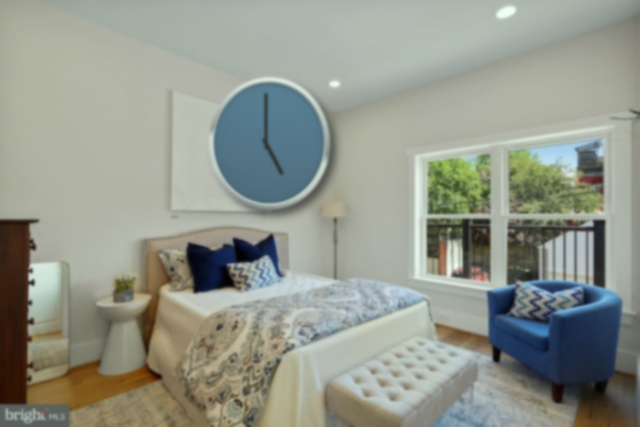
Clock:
5 h 00 min
